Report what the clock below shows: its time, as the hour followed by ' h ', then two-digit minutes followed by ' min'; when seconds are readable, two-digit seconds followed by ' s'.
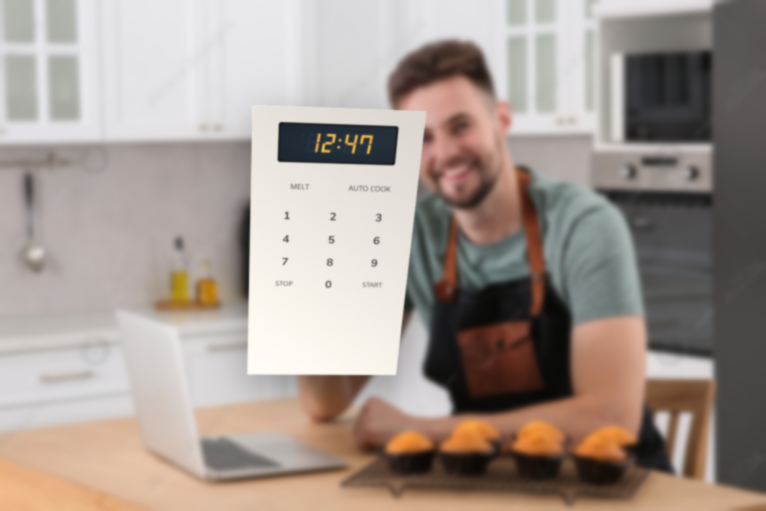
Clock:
12 h 47 min
